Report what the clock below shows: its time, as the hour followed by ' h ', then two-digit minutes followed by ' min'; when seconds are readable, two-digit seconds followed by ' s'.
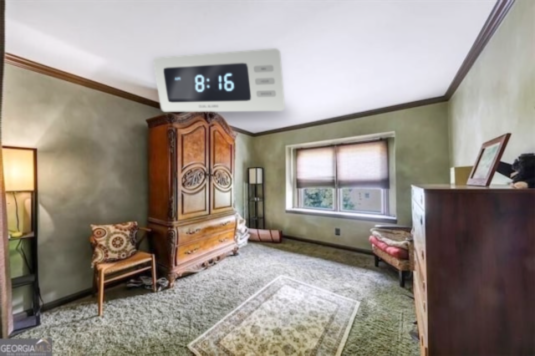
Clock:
8 h 16 min
